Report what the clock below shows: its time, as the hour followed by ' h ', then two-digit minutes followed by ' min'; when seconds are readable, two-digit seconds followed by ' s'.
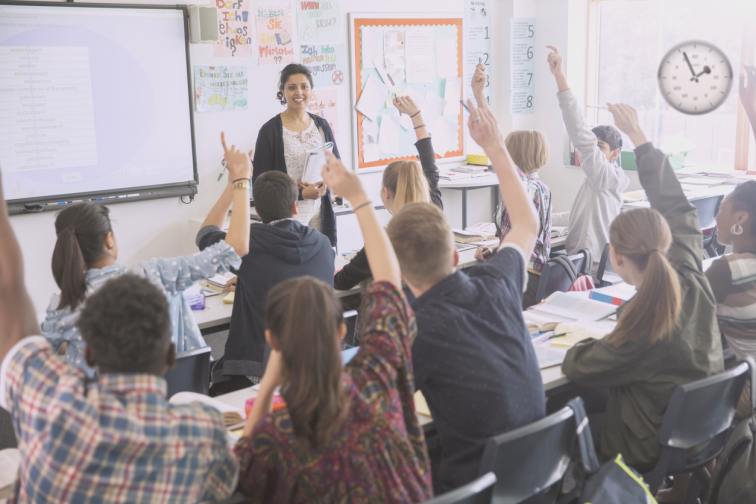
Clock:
1 h 56 min
